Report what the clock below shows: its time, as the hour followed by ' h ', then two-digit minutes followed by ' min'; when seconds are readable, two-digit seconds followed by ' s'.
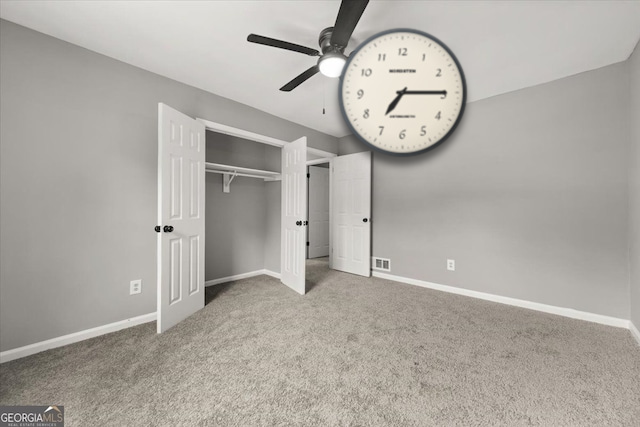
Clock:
7 h 15 min
